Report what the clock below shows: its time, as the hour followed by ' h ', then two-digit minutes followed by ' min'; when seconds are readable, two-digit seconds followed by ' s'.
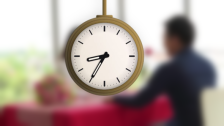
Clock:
8 h 35 min
